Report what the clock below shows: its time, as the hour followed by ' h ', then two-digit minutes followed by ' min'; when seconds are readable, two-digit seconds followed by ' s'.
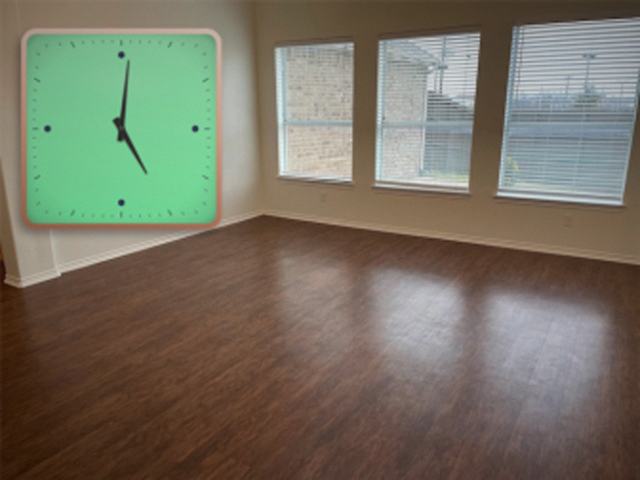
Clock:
5 h 01 min
